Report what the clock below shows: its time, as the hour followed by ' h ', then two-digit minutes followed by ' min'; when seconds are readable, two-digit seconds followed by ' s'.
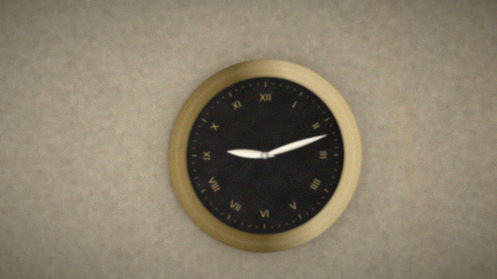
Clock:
9 h 12 min
